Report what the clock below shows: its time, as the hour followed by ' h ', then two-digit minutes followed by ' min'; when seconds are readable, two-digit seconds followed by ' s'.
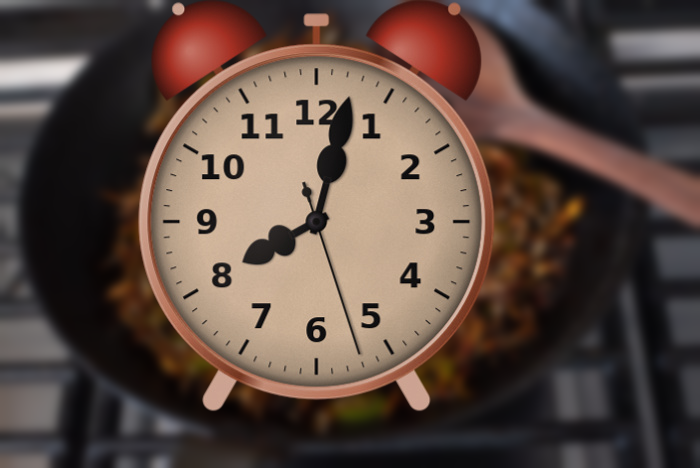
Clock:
8 h 02 min 27 s
